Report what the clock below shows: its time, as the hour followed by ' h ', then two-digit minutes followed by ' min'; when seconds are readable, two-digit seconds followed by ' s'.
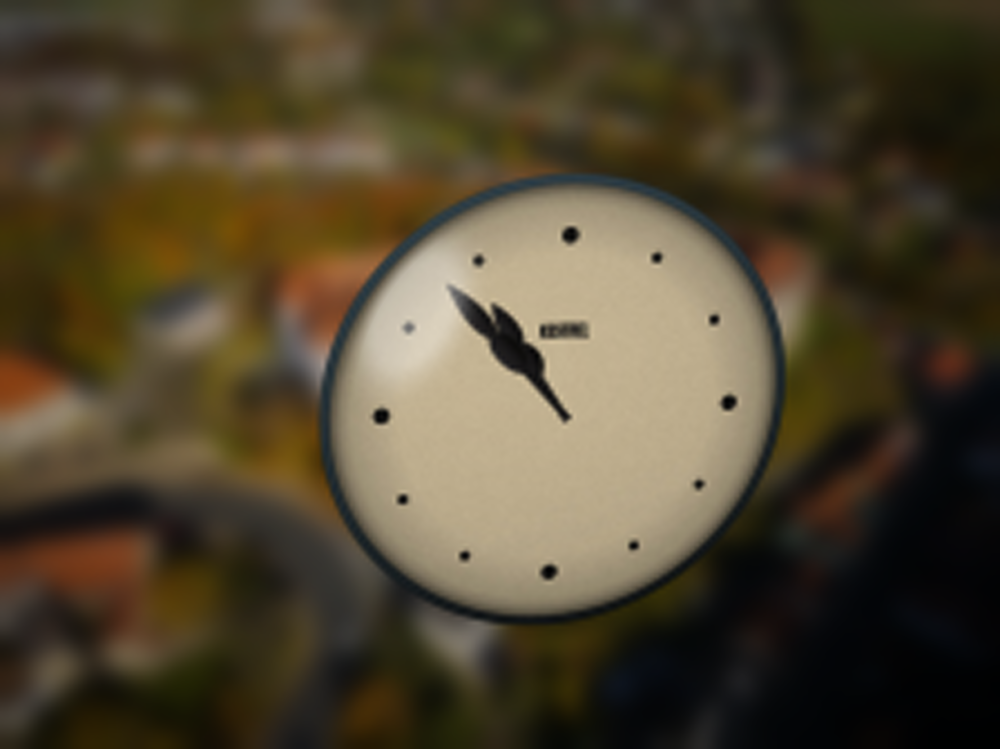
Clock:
10 h 53 min
